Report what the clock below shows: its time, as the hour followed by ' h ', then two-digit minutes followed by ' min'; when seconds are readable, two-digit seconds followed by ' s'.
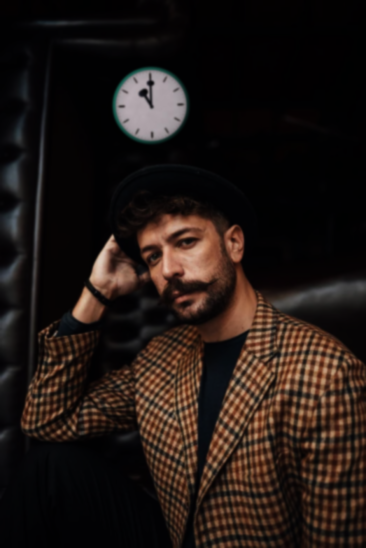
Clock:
11 h 00 min
